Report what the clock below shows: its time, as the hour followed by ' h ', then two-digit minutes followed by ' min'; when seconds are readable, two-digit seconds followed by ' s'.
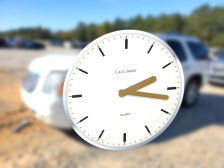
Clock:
2 h 17 min
